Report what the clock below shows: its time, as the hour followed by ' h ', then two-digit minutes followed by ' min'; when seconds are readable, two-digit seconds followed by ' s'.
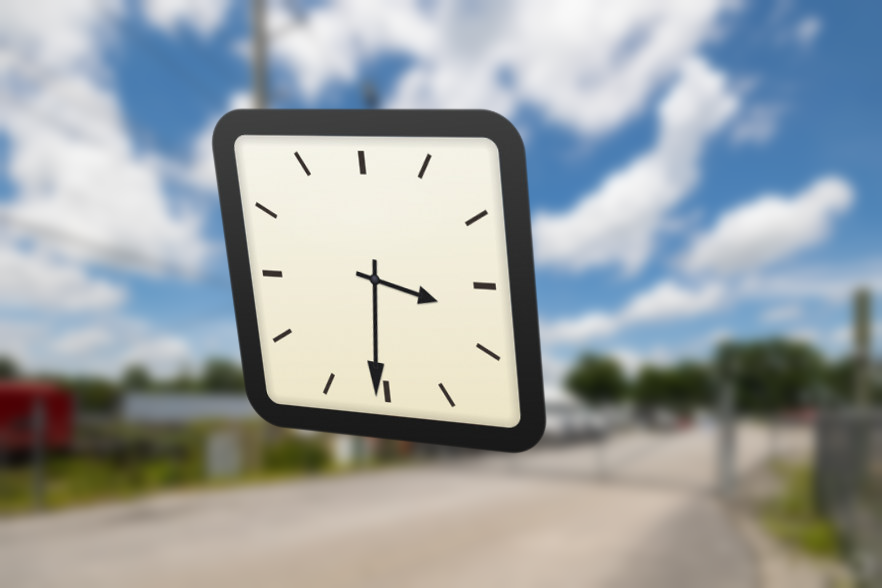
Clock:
3 h 31 min
